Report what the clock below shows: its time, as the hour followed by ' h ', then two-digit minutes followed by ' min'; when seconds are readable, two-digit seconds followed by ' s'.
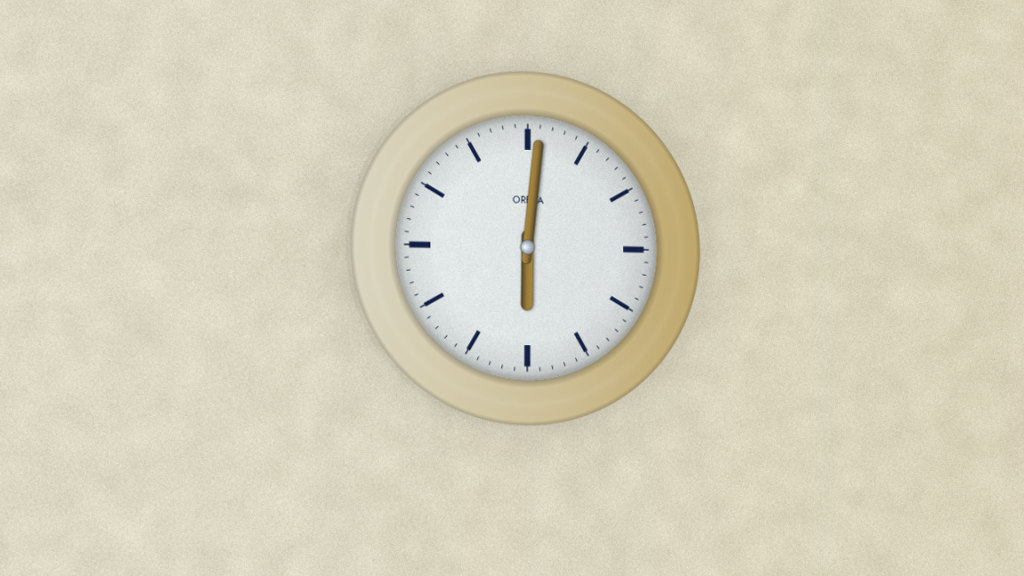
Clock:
6 h 01 min
